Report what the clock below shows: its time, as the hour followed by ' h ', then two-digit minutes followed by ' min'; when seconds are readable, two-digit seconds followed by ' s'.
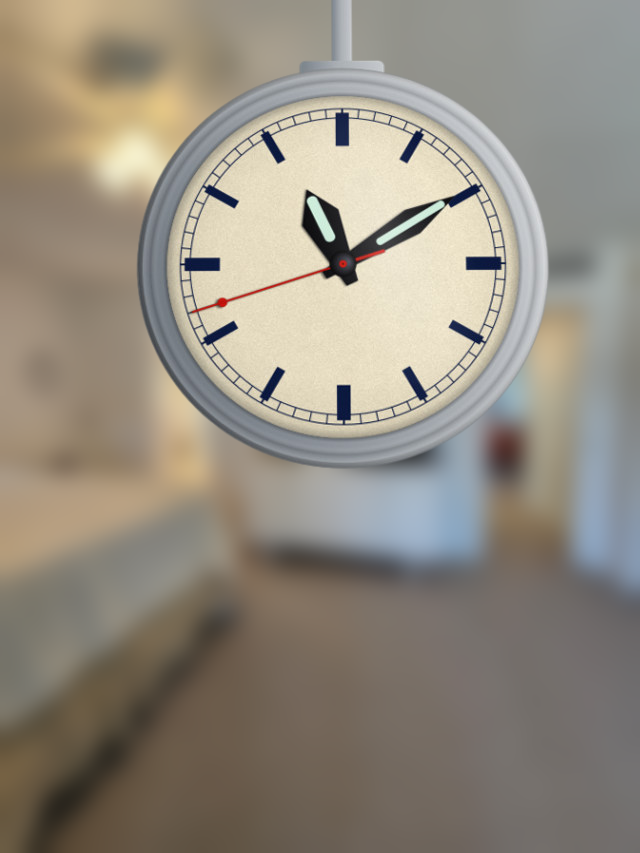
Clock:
11 h 09 min 42 s
